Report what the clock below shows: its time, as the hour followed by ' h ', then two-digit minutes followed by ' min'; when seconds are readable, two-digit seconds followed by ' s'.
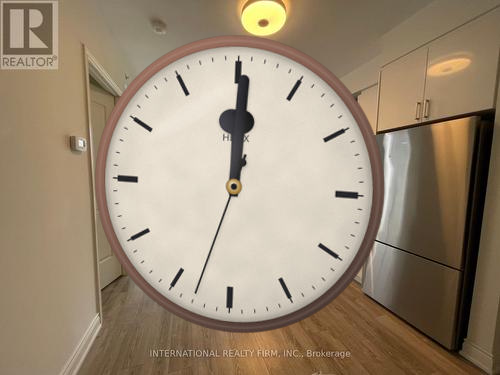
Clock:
12 h 00 min 33 s
